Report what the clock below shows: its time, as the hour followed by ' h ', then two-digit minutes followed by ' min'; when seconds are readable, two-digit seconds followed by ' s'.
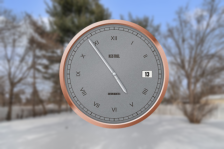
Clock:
4 h 54 min
